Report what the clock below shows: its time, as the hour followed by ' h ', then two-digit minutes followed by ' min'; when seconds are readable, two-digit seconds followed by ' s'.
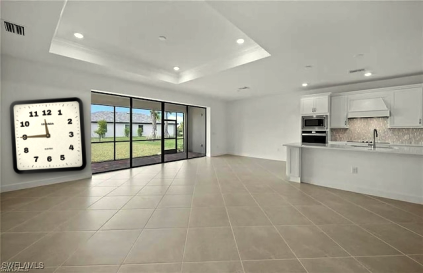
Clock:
11 h 45 min
